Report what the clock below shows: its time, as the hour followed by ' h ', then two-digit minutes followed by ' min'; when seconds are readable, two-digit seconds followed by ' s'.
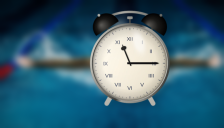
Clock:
11 h 15 min
